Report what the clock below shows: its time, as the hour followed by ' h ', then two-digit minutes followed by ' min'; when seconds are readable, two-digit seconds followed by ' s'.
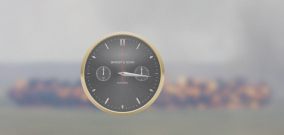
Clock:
3 h 16 min
